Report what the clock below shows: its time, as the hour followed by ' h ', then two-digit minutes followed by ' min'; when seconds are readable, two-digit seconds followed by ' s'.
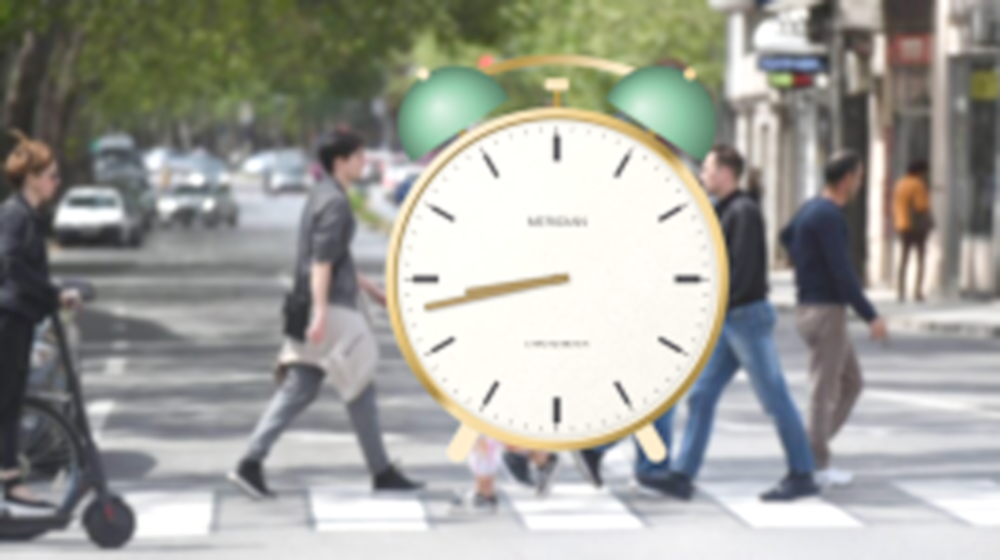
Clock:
8 h 43 min
